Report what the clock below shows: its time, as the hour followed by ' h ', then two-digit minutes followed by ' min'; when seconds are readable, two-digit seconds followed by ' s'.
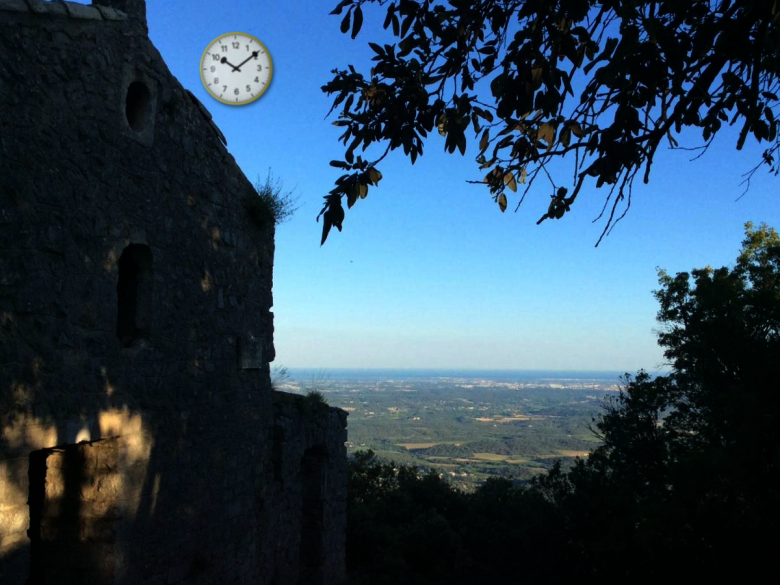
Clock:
10 h 09 min
